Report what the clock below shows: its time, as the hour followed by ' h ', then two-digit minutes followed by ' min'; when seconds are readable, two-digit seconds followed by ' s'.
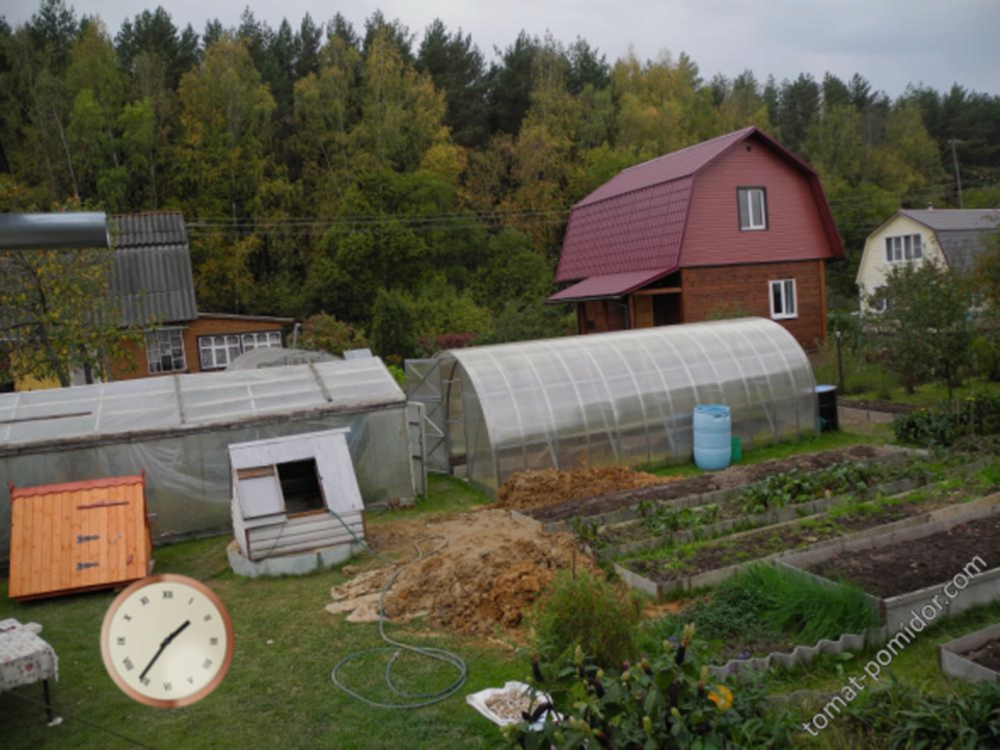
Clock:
1 h 36 min
